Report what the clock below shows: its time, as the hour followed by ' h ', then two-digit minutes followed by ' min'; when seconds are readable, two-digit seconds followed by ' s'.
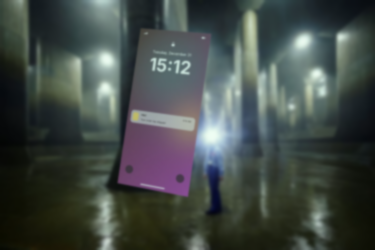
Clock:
15 h 12 min
